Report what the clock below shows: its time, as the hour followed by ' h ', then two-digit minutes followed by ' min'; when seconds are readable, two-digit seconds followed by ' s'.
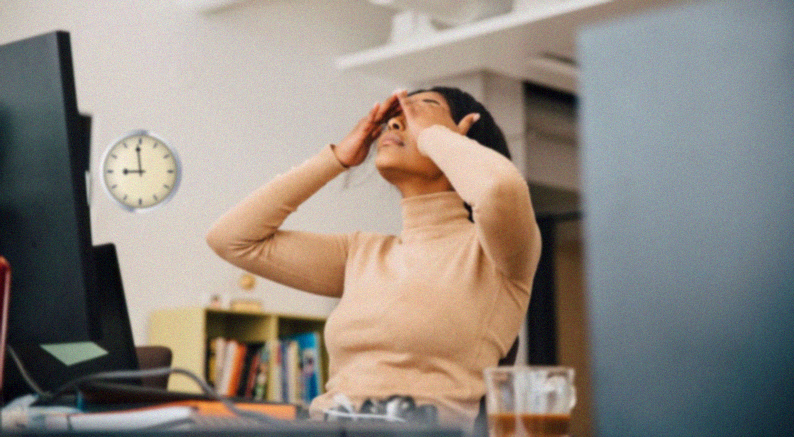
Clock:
8 h 59 min
